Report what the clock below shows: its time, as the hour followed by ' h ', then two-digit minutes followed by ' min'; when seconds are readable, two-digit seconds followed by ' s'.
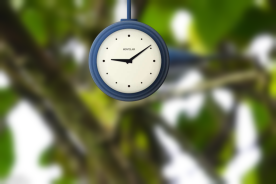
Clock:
9 h 09 min
